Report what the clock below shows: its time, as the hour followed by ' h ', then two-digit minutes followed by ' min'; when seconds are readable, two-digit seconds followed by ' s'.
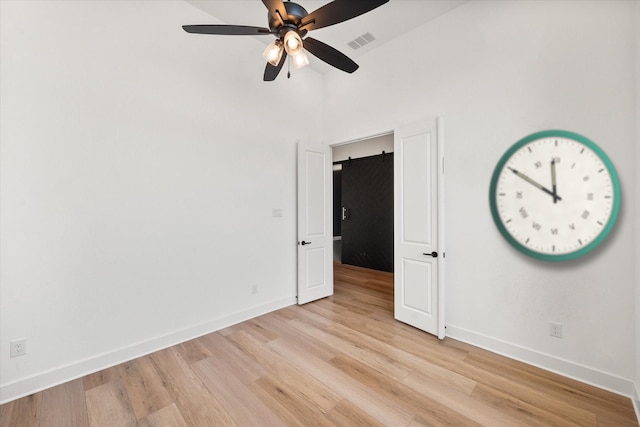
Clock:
11 h 50 min
